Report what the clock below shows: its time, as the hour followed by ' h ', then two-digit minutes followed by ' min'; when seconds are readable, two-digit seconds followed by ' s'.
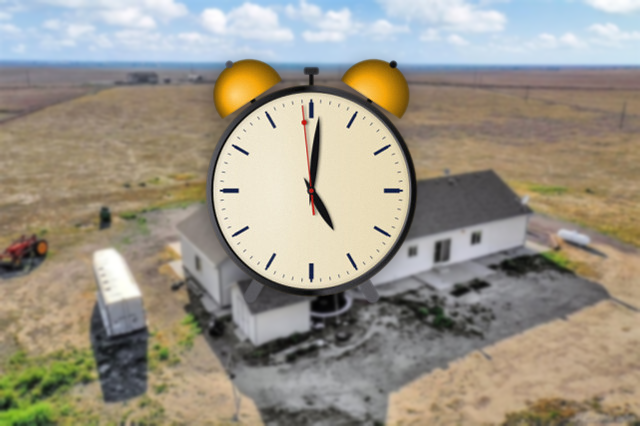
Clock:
5 h 00 min 59 s
